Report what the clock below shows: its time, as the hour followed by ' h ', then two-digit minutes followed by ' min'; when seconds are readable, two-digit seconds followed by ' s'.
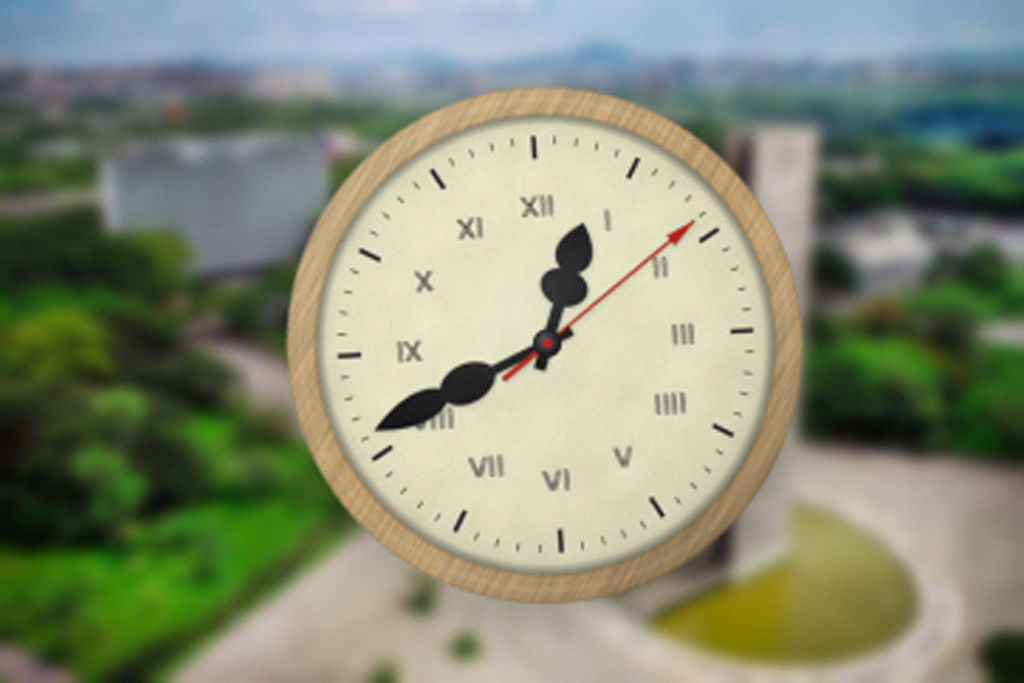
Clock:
12 h 41 min 09 s
